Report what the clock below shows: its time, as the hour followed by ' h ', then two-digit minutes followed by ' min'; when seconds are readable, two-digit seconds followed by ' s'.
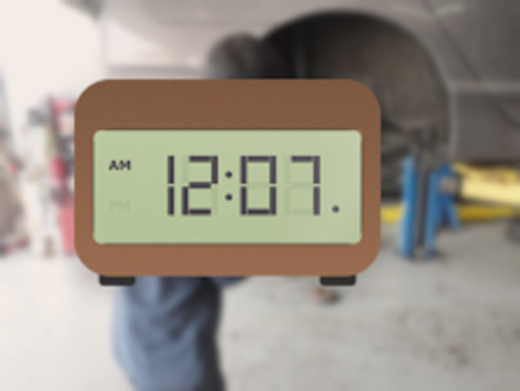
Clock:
12 h 07 min
